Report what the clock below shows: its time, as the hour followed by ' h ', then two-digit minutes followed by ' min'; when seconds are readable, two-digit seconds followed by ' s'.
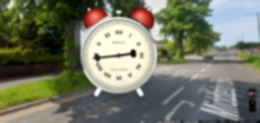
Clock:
2 h 44 min
